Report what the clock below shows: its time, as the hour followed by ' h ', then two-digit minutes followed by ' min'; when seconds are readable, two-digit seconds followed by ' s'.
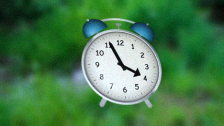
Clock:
3 h 56 min
